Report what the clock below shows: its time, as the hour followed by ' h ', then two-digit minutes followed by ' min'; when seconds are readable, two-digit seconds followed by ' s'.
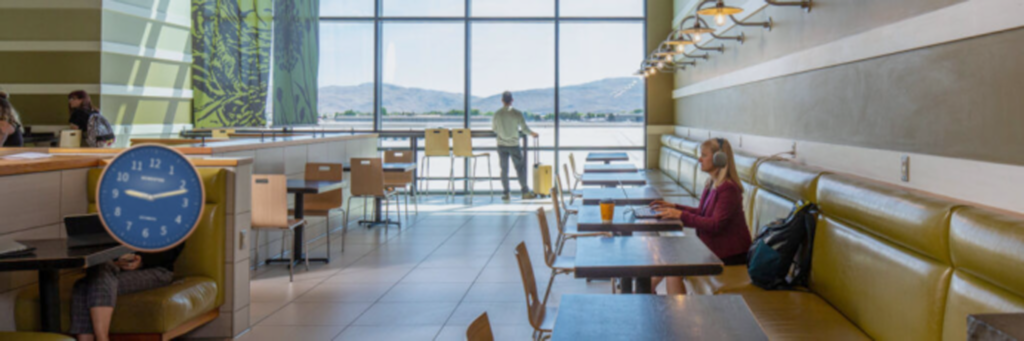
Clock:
9 h 12 min
